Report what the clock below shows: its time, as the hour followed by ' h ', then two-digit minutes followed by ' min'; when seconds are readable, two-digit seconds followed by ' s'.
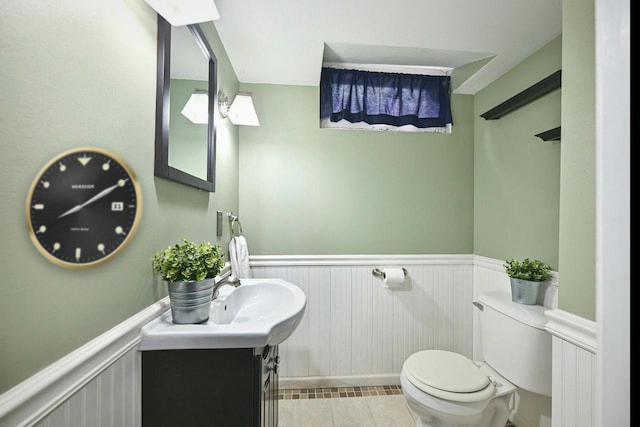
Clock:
8 h 10 min
